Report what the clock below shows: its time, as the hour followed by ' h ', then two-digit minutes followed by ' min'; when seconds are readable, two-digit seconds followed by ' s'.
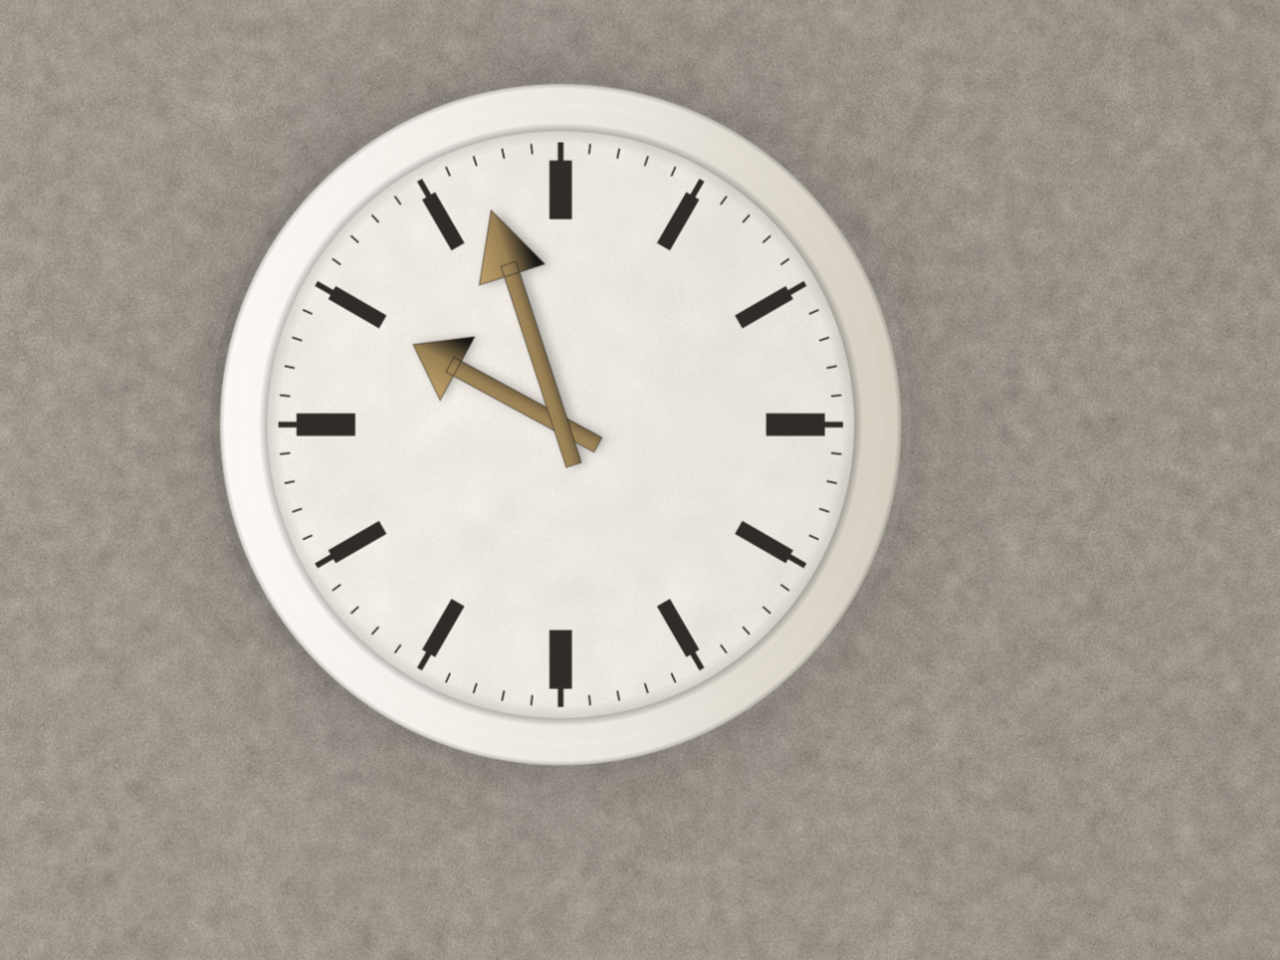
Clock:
9 h 57 min
